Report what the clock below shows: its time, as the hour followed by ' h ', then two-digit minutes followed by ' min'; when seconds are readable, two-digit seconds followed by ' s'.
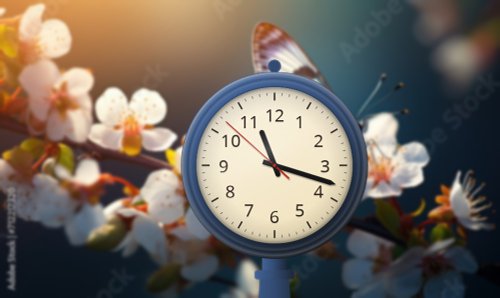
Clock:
11 h 17 min 52 s
